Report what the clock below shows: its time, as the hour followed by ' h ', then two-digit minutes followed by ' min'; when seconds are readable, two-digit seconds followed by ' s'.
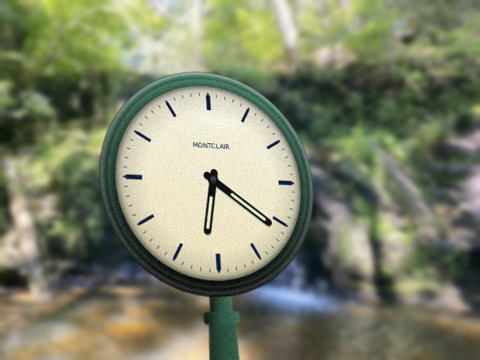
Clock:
6 h 21 min
